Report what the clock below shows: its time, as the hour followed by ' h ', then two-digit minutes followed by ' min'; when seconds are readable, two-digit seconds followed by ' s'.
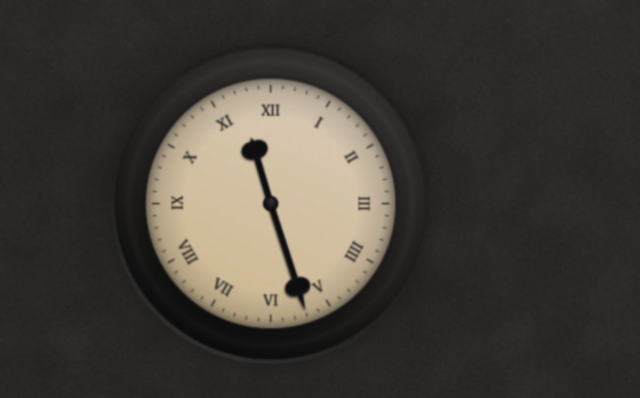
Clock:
11 h 27 min
